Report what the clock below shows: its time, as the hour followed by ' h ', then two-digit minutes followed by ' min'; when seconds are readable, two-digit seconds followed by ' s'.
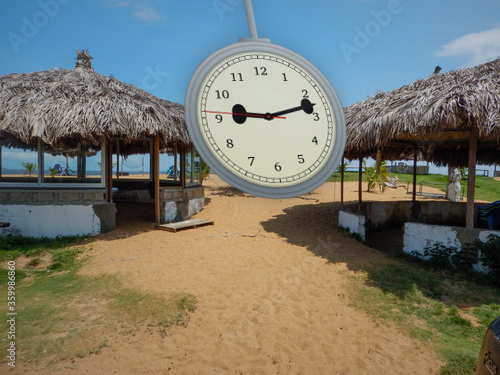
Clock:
9 h 12 min 46 s
